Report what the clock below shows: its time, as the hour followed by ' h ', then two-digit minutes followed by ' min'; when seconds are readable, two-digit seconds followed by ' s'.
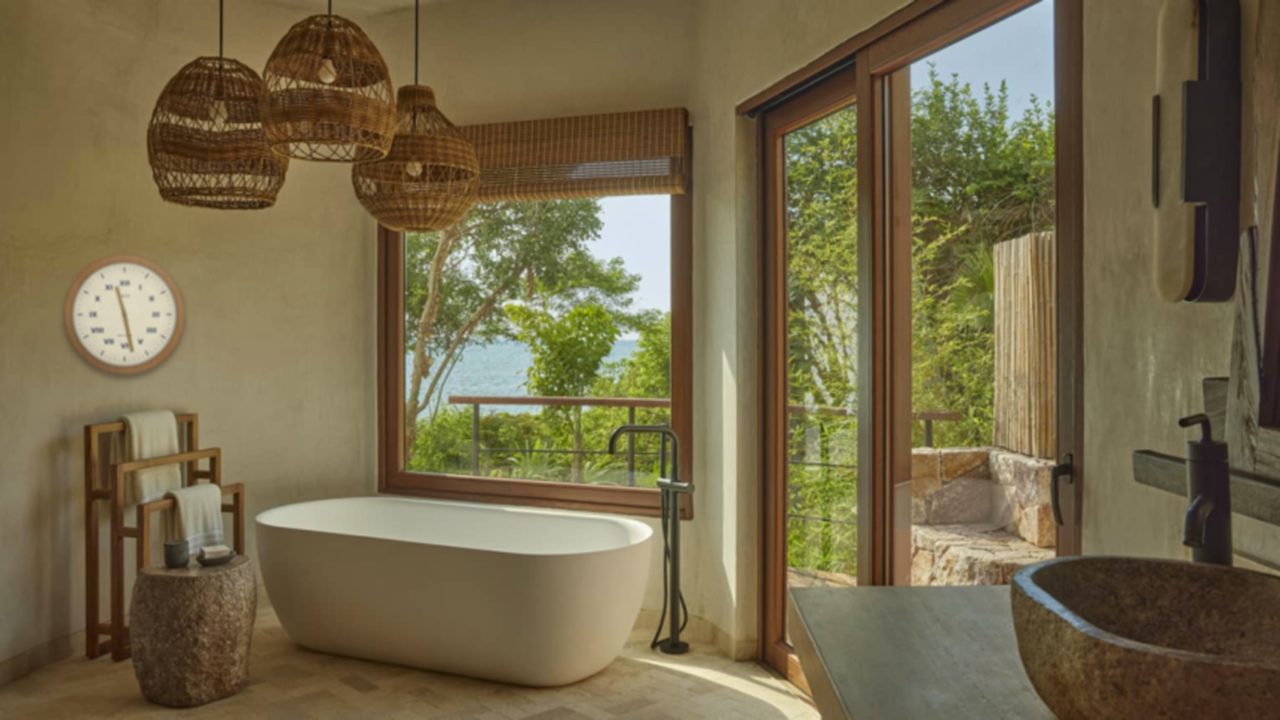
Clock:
11 h 28 min
